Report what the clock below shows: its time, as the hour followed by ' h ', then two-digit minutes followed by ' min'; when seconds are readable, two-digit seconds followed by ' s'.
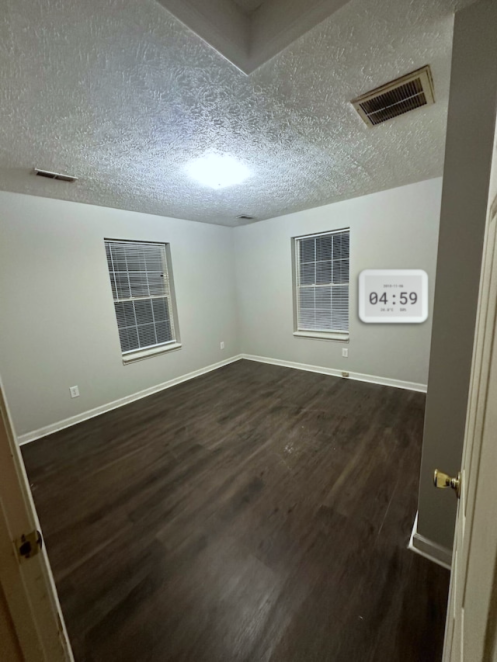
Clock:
4 h 59 min
